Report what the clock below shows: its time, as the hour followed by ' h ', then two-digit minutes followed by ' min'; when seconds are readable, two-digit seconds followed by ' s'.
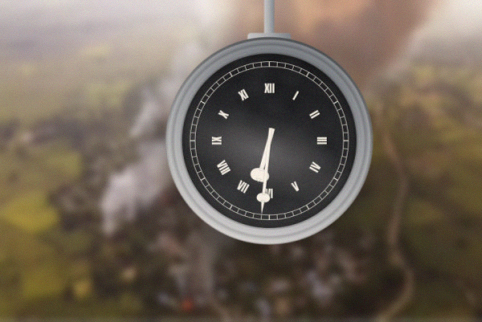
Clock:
6 h 31 min
